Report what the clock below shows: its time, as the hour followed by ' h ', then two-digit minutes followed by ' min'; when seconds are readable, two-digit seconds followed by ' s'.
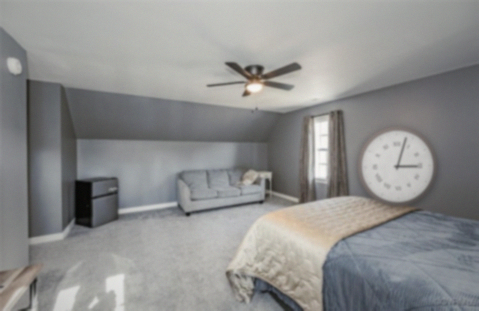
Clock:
3 h 03 min
